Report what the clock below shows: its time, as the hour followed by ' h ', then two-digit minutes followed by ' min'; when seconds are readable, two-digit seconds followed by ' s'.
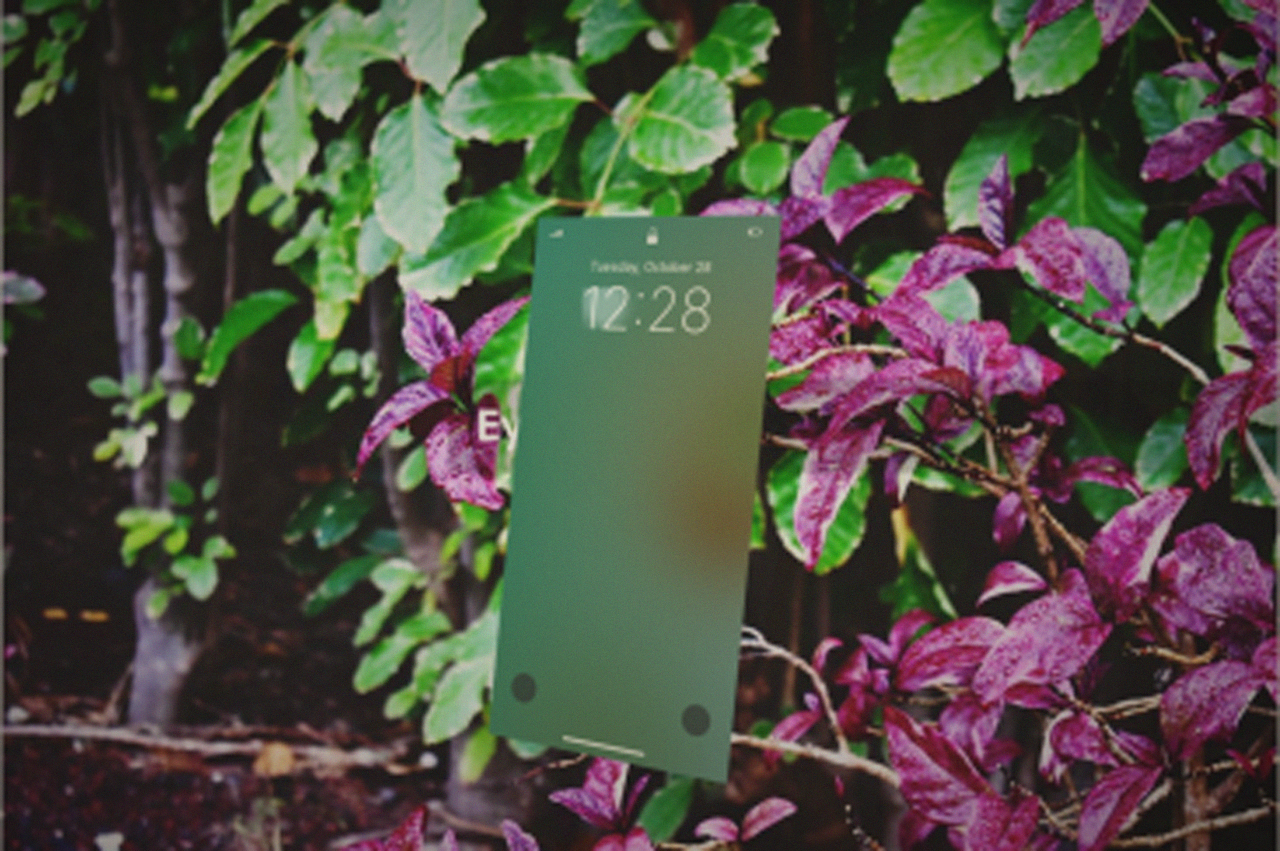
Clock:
12 h 28 min
